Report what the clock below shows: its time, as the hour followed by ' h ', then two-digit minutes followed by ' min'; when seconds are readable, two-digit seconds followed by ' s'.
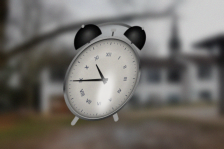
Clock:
10 h 45 min
